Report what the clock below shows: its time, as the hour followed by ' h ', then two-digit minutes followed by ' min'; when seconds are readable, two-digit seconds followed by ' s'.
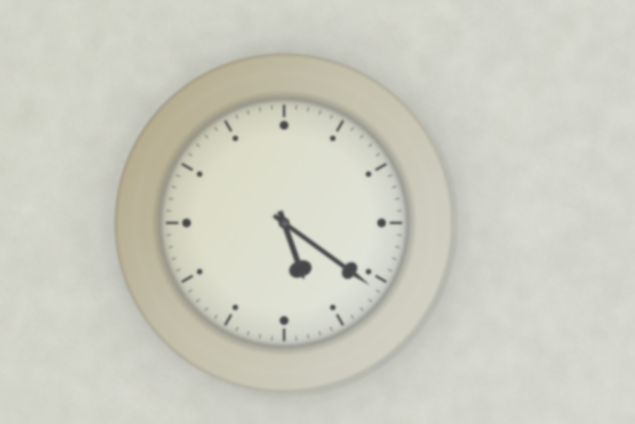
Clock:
5 h 21 min
